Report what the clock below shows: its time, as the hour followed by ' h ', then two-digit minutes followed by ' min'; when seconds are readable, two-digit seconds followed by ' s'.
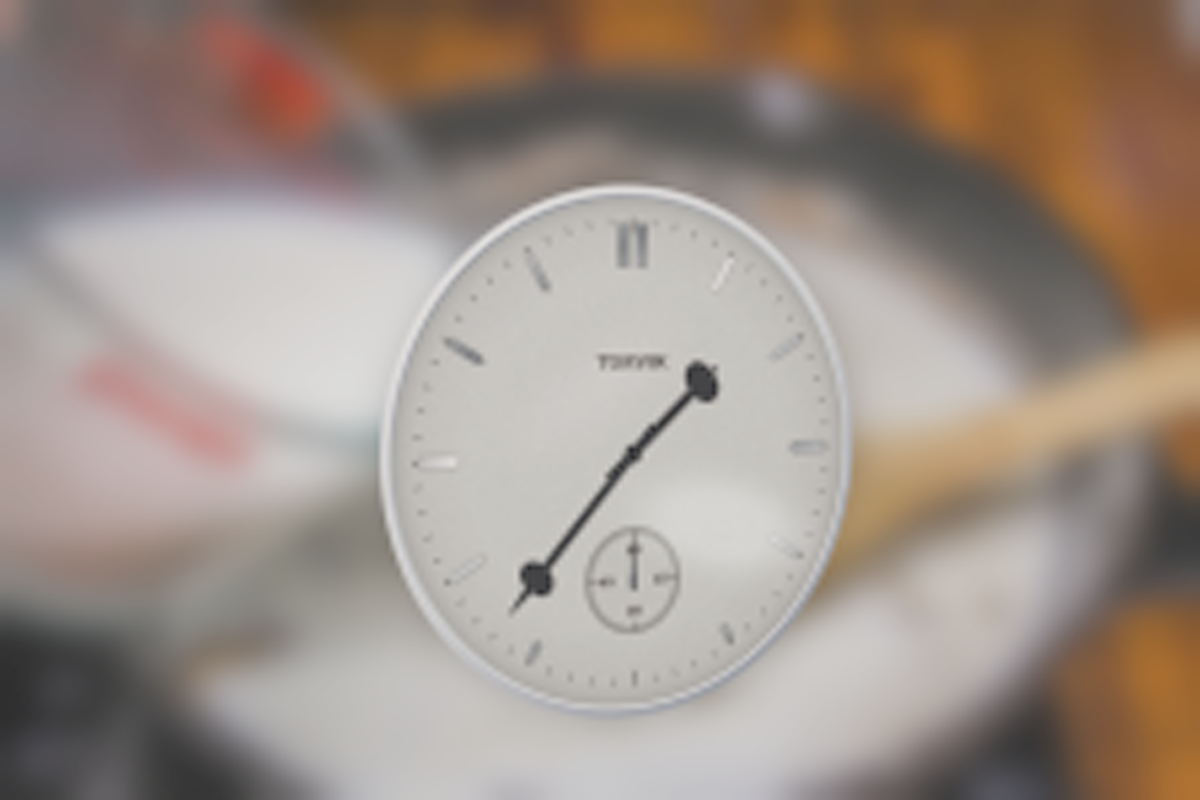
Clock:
1 h 37 min
